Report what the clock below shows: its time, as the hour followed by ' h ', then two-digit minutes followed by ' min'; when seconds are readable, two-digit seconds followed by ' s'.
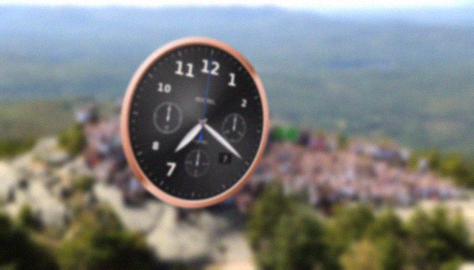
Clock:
7 h 20 min
